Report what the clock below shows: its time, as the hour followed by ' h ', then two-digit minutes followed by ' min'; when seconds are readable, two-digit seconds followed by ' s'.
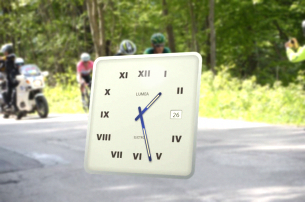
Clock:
1 h 27 min
